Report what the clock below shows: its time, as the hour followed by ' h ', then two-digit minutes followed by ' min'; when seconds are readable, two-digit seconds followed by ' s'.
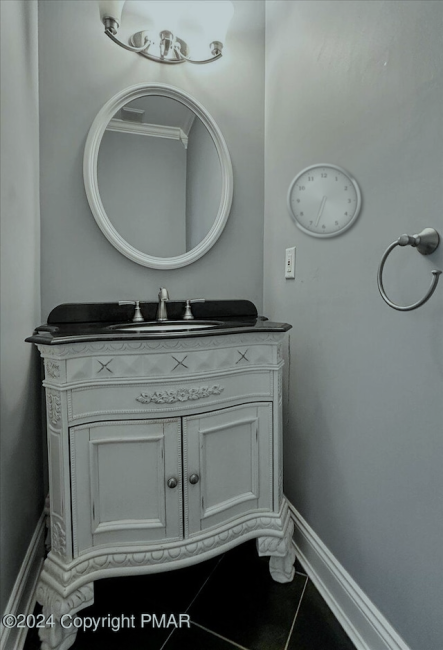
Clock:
6 h 33 min
